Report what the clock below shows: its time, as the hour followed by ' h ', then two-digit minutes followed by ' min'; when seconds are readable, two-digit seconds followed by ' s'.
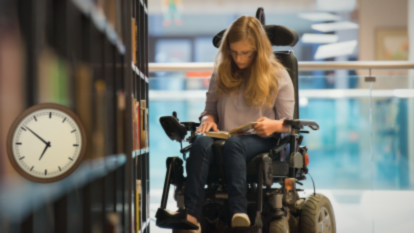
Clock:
6 h 51 min
